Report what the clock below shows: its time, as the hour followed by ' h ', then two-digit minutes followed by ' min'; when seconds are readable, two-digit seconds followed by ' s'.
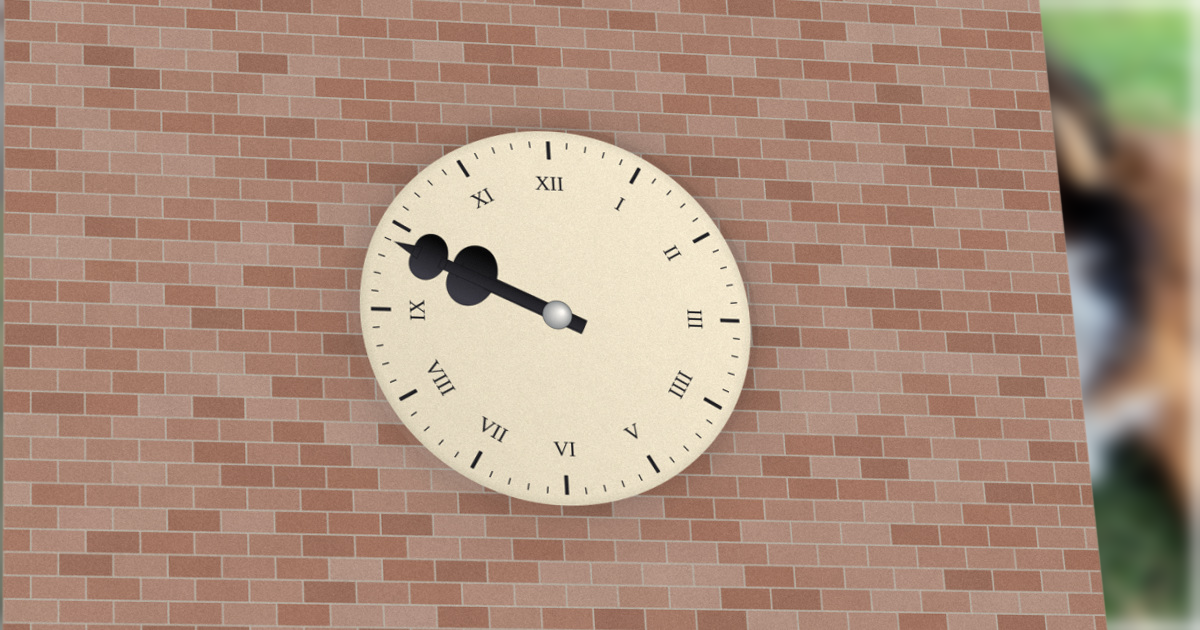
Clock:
9 h 49 min
